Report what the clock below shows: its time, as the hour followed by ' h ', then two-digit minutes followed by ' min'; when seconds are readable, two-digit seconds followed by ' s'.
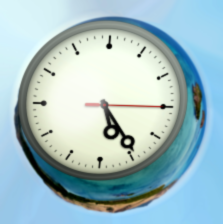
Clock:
5 h 24 min 15 s
